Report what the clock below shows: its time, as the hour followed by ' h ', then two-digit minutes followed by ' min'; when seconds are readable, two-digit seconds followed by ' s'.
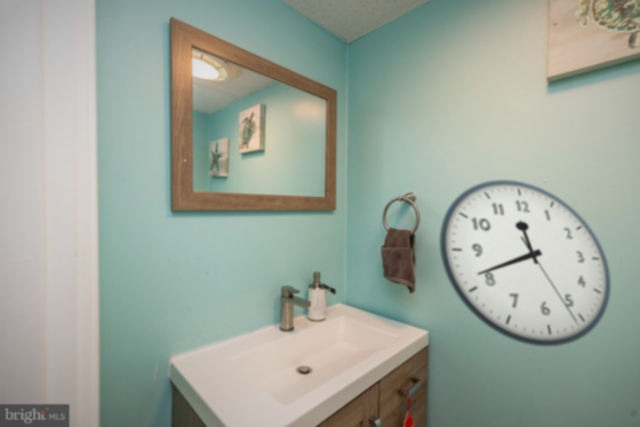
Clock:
11 h 41 min 26 s
